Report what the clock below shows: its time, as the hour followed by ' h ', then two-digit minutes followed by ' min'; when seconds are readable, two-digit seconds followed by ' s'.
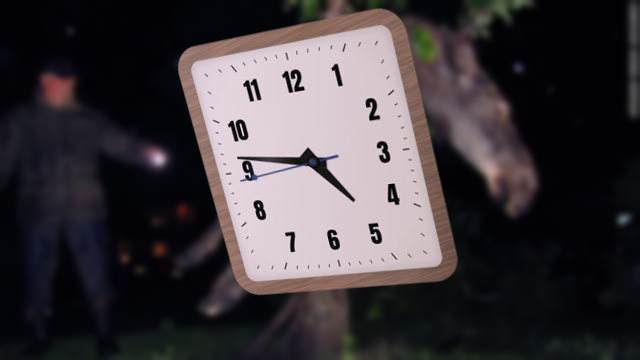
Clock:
4 h 46 min 44 s
